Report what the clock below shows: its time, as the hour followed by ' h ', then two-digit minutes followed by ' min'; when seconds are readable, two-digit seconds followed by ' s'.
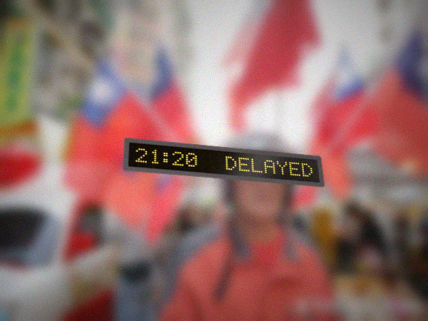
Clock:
21 h 20 min
